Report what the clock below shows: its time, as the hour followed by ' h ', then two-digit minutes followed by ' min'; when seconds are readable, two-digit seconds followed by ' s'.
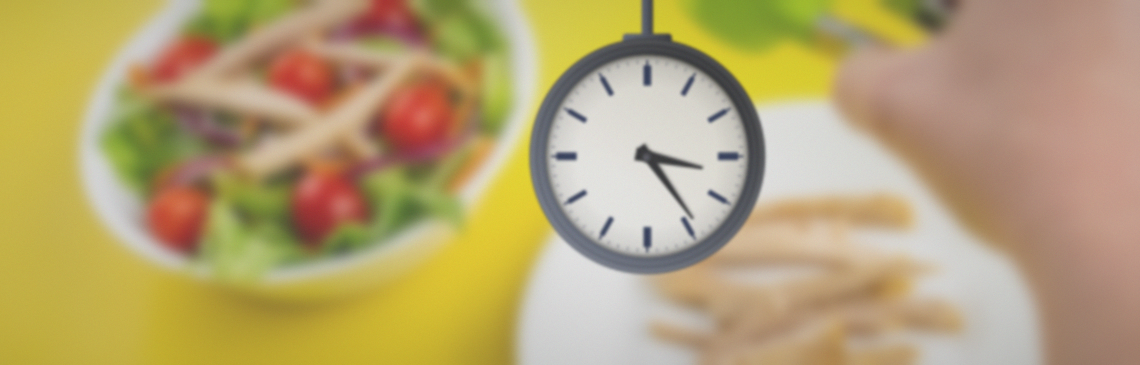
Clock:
3 h 24 min
